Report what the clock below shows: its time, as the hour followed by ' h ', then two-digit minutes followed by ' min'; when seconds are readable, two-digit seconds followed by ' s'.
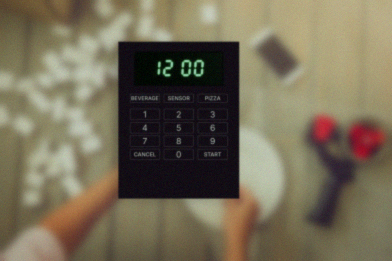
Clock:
12 h 00 min
